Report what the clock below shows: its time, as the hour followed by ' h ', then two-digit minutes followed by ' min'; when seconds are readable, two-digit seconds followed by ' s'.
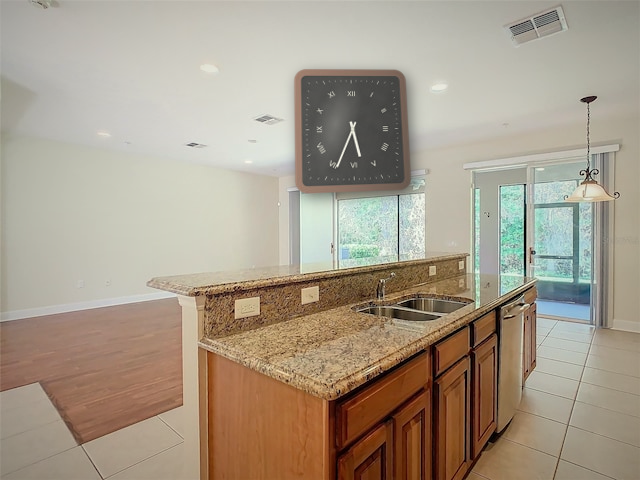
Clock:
5 h 34 min
